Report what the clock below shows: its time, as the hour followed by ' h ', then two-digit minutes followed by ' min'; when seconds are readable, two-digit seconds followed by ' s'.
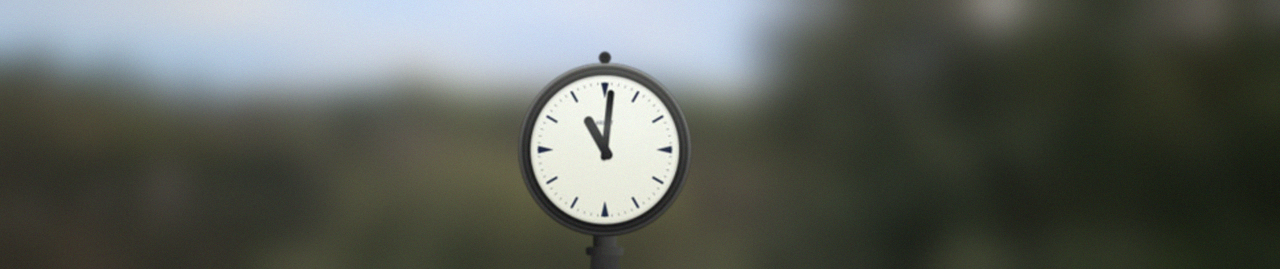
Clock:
11 h 01 min
